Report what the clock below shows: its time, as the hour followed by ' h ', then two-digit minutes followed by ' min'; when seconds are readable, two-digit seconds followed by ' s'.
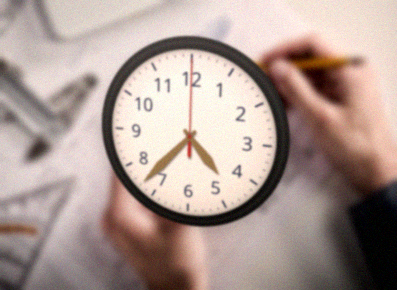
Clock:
4 h 37 min 00 s
